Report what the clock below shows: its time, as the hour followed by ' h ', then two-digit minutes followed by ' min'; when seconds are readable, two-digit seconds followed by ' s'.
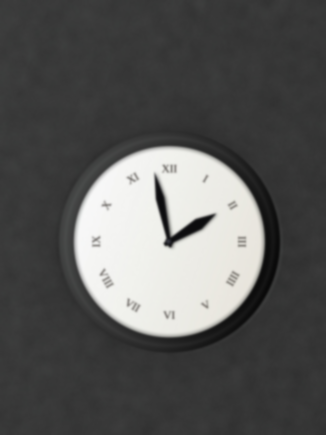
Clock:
1 h 58 min
